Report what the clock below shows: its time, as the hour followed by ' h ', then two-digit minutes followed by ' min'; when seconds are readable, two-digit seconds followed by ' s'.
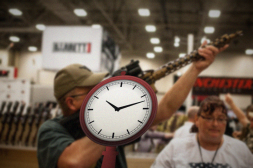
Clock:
10 h 12 min
